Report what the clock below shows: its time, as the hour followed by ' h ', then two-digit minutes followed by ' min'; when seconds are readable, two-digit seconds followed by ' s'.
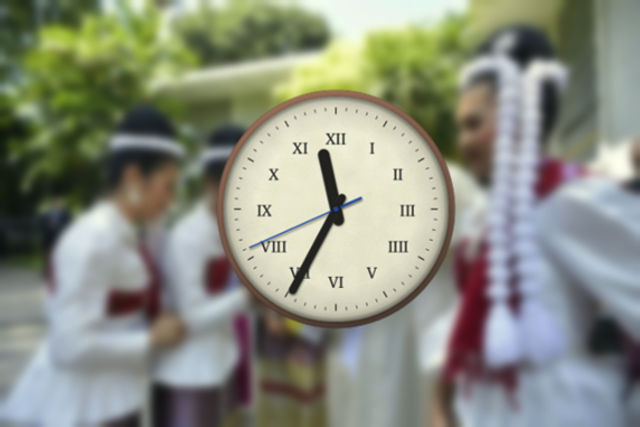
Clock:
11 h 34 min 41 s
